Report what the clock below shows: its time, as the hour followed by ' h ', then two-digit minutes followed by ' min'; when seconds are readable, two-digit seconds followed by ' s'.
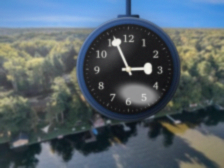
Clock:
2 h 56 min
